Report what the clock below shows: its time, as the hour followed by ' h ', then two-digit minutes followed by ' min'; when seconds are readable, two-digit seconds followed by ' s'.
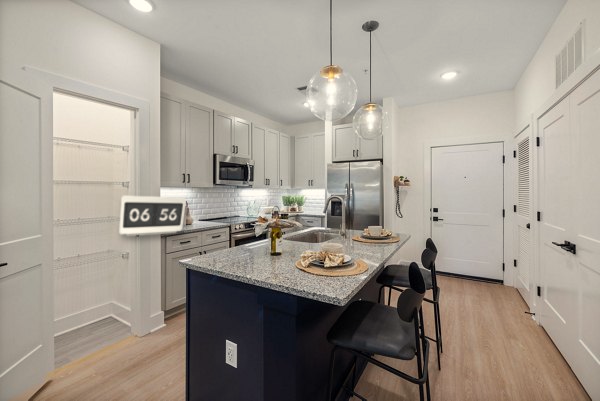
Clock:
6 h 56 min
